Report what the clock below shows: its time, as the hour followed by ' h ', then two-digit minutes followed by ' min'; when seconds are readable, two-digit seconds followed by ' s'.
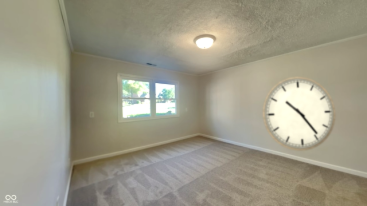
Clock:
10 h 24 min
